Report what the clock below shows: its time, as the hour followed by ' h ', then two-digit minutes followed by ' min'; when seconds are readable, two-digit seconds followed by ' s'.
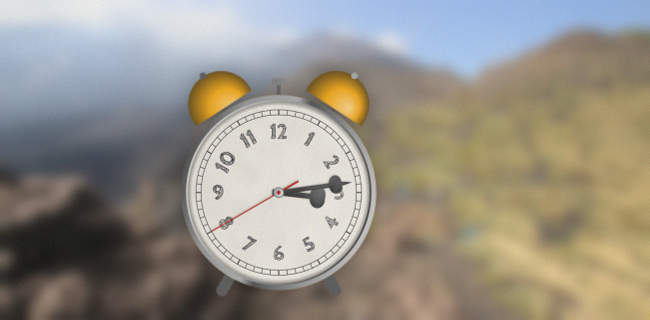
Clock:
3 h 13 min 40 s
